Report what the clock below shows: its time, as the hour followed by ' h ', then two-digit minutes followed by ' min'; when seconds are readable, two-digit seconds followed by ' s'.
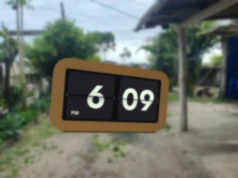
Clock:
6 h 09 min
